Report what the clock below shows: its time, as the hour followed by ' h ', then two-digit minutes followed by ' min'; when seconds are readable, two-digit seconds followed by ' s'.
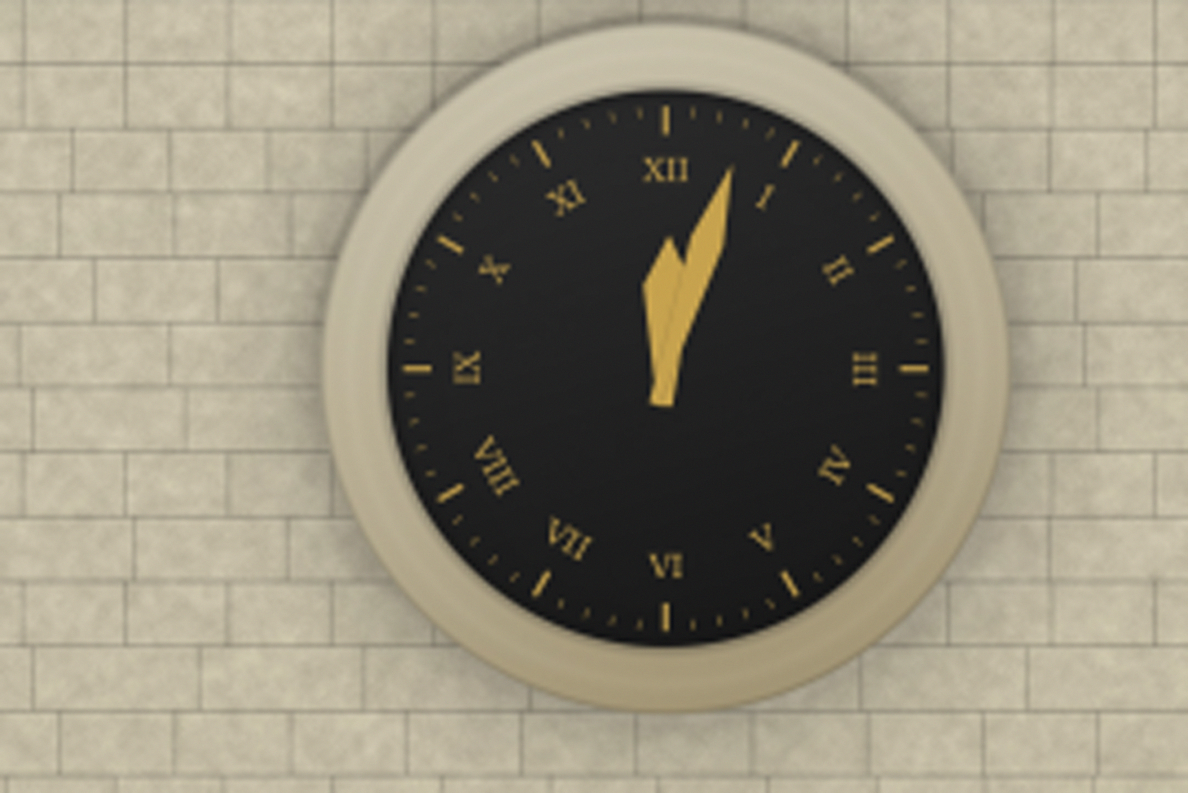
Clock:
12 h 03 min
